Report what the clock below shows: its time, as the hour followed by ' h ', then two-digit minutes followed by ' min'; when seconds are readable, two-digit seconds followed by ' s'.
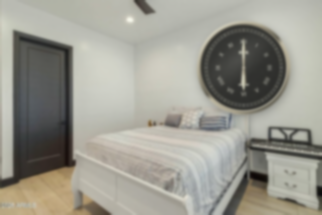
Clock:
6 h 00 min
